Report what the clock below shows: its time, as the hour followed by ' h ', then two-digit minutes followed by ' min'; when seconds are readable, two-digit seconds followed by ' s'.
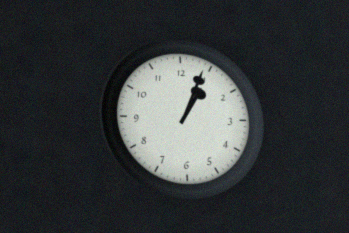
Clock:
1 h 04 min
